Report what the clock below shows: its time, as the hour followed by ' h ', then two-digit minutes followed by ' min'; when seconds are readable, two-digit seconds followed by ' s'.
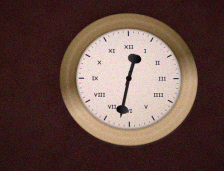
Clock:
12 h 32 min
